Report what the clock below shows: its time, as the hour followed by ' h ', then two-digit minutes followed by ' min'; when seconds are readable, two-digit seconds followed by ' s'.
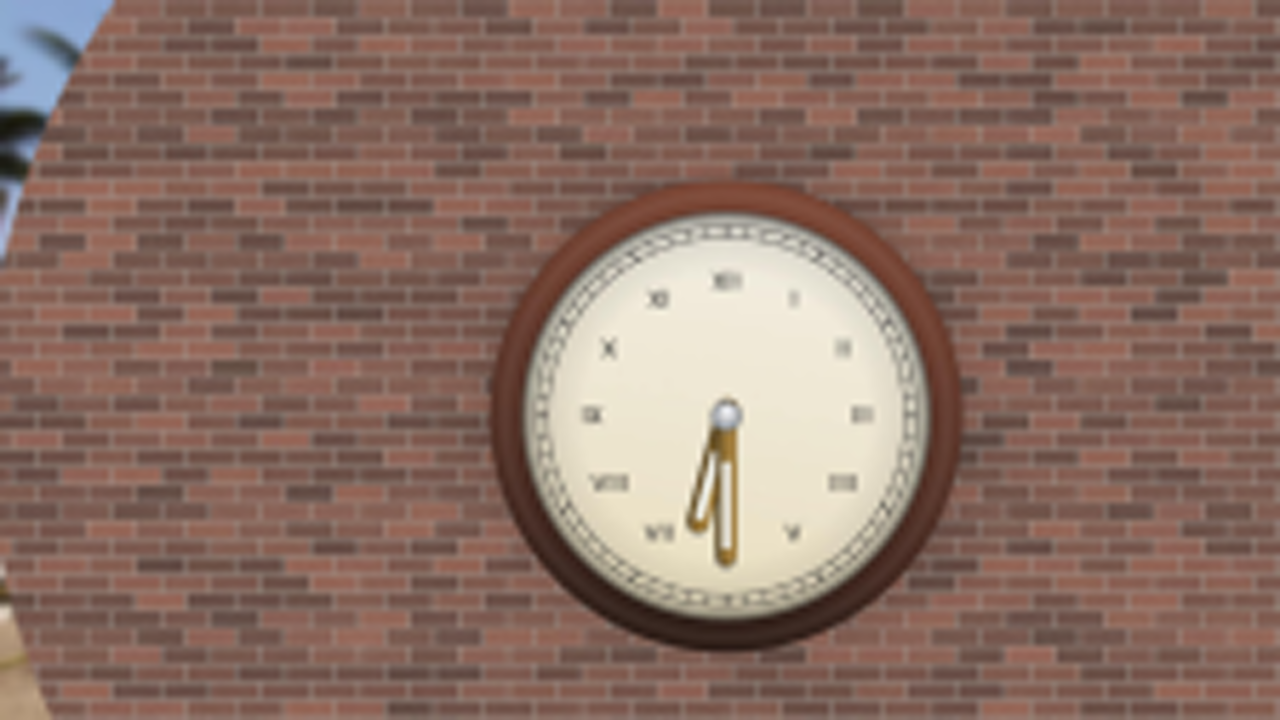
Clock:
6 h 30 min
